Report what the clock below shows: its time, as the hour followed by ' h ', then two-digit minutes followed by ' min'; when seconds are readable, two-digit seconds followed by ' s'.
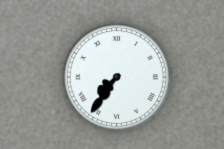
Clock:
7 h 36 min
